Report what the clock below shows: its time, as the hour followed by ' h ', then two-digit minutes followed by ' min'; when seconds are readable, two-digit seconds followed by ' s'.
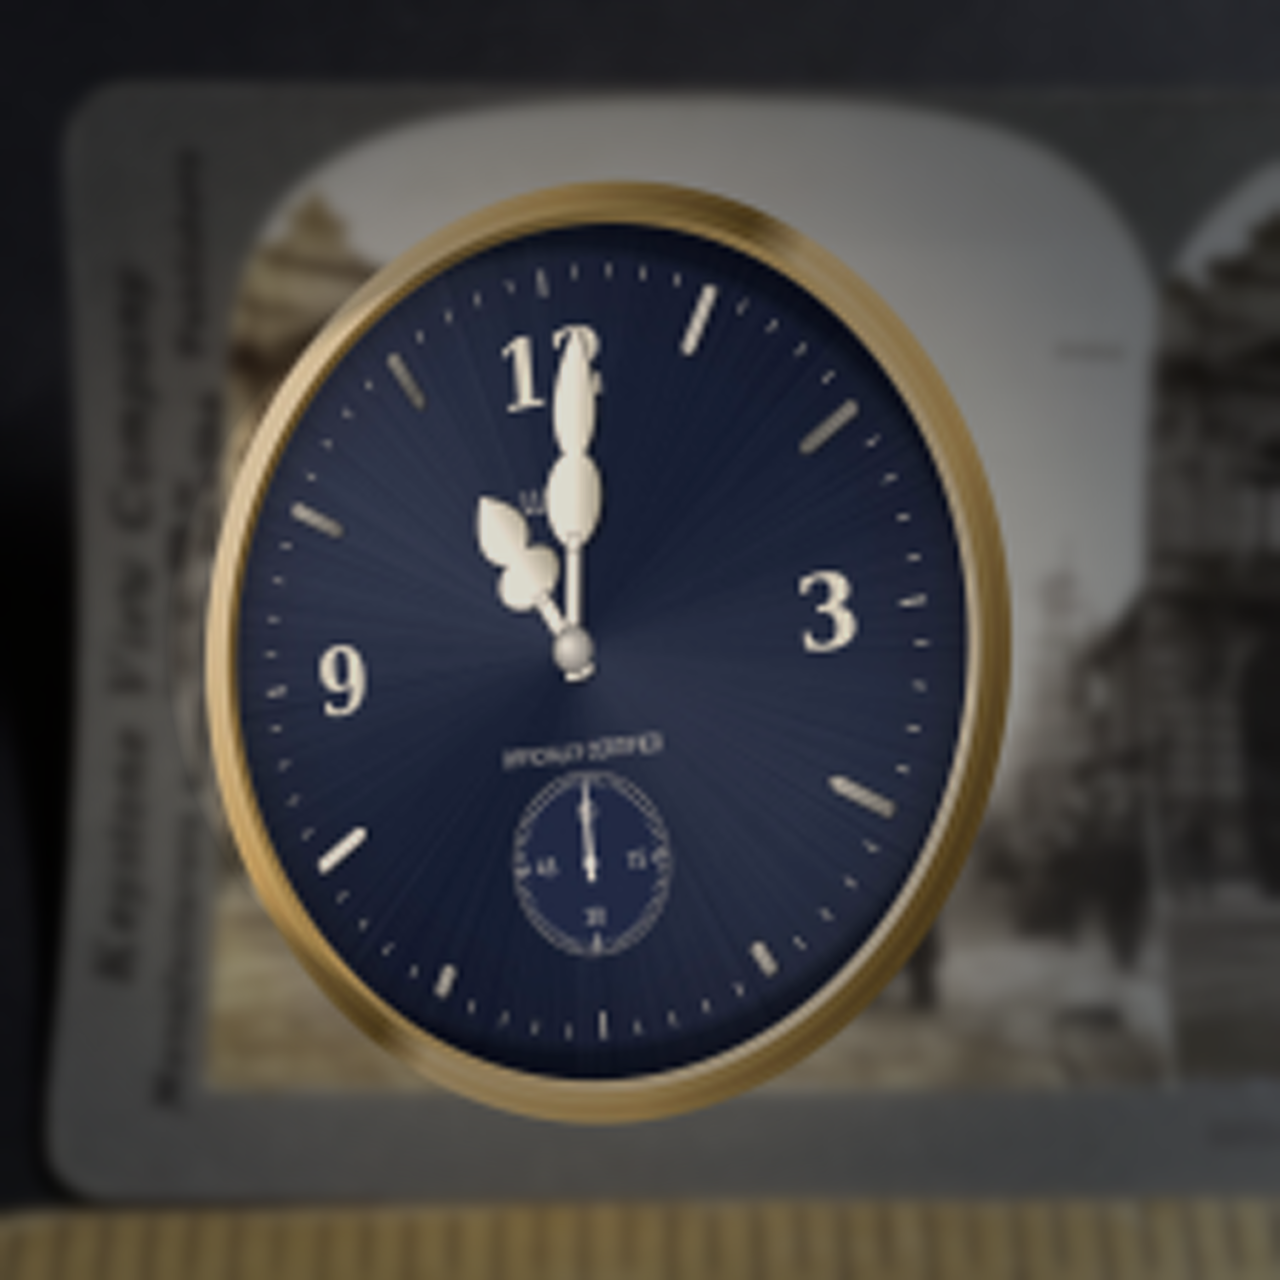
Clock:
11 h 01 min
